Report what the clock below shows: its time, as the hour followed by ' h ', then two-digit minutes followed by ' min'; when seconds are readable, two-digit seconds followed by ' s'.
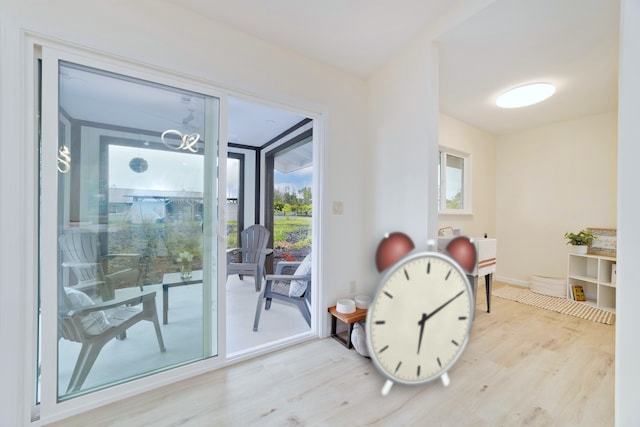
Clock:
6 h 10 min
